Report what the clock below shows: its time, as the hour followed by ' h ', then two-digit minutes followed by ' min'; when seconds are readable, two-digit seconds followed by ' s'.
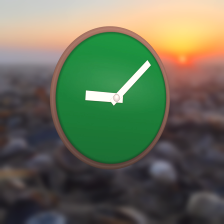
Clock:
9 h 08 min
